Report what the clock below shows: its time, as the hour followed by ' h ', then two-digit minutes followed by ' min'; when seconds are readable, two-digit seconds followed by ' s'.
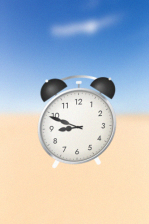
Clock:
8 h 49 min
